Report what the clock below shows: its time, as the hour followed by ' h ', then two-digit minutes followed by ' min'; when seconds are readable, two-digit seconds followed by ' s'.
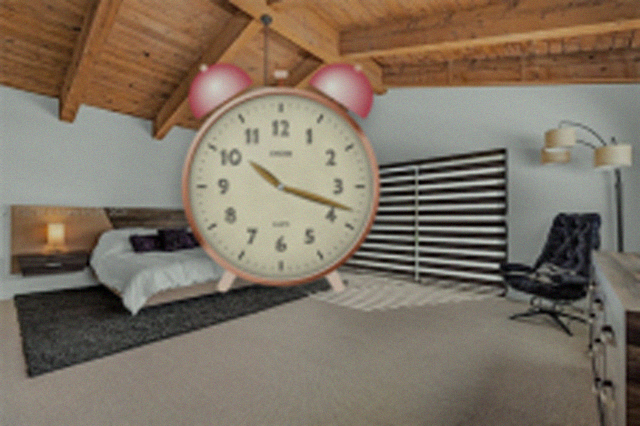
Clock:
10 h 18 min
